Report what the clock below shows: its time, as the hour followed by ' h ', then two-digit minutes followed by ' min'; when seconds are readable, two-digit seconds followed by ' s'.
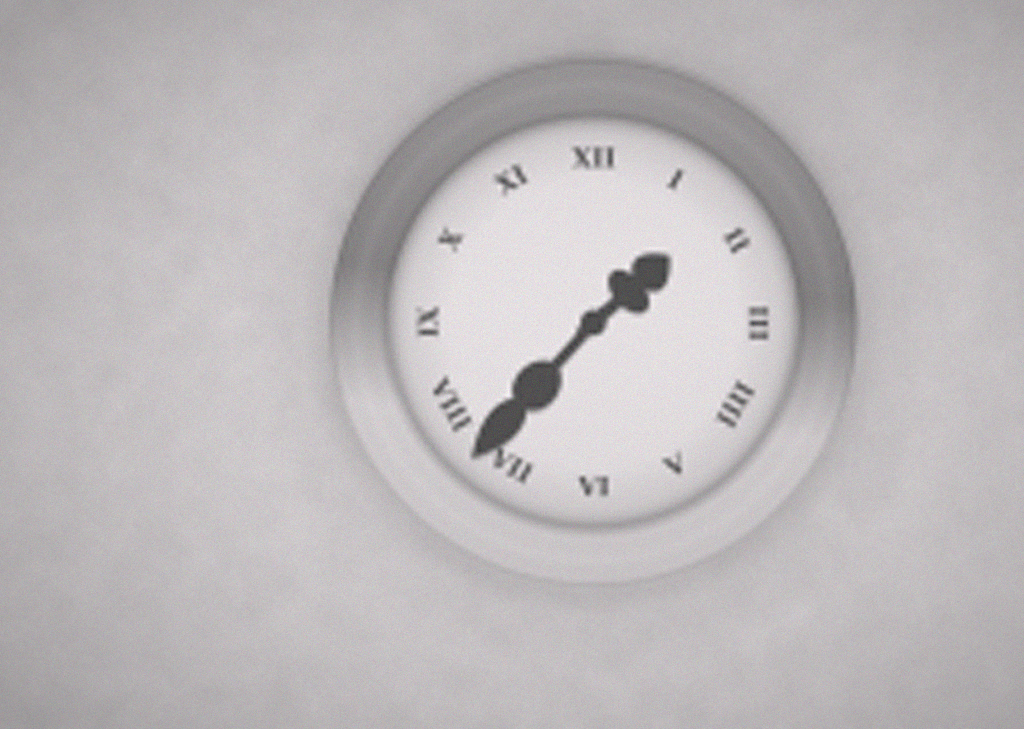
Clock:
1 h 37 min
